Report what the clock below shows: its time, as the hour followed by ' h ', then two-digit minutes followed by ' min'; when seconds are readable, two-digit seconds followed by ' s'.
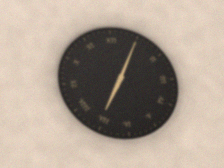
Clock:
7 h 05 min
